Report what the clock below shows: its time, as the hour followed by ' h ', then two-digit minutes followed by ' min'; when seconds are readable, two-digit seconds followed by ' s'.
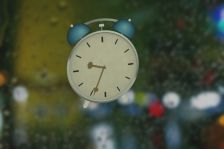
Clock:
9 h 34 min
